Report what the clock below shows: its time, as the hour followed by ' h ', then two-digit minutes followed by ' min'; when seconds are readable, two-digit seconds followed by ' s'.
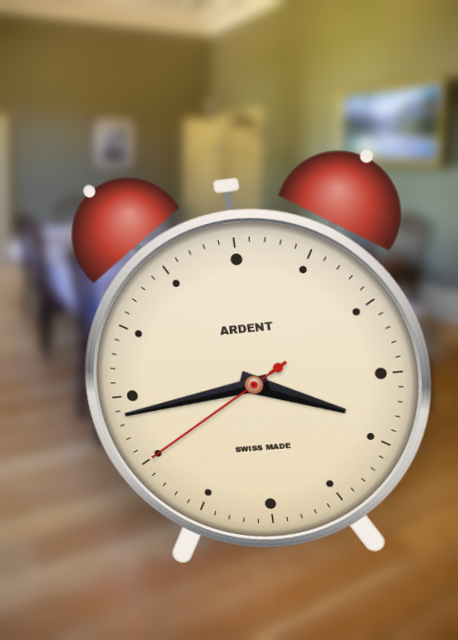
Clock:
3 h 43 min 40 s
